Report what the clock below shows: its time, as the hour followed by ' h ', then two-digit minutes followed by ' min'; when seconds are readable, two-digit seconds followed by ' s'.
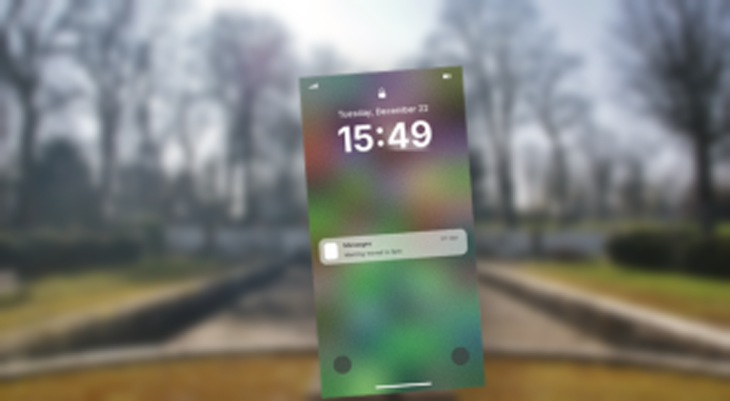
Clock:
15 h 49 min
